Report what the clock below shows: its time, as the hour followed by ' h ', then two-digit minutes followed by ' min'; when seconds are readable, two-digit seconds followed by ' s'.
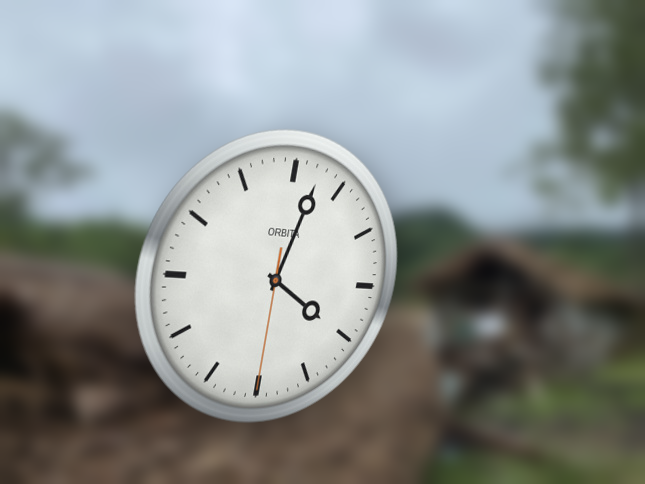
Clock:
4 h 02 min 30 s
